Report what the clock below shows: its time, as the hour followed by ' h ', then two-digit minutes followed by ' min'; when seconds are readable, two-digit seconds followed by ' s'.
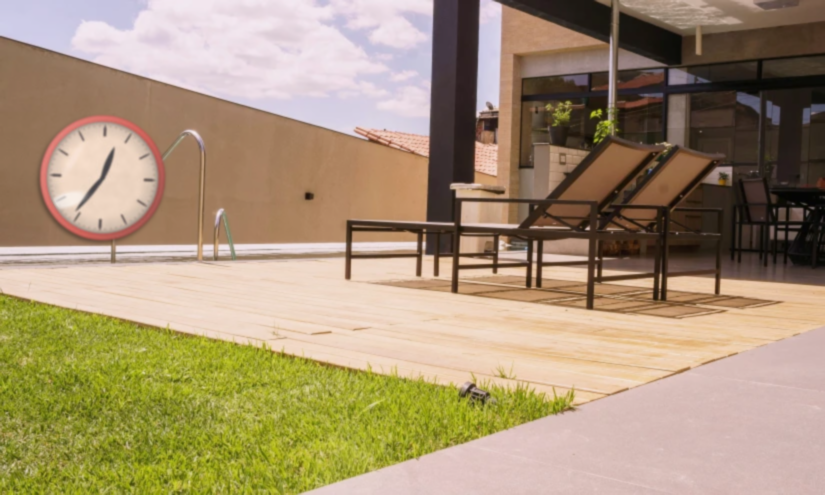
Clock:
12 h 36 min
